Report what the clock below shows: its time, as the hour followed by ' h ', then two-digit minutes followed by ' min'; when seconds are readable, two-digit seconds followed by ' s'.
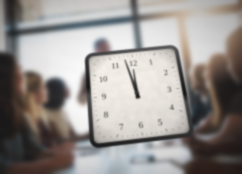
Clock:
11 h 58 min
